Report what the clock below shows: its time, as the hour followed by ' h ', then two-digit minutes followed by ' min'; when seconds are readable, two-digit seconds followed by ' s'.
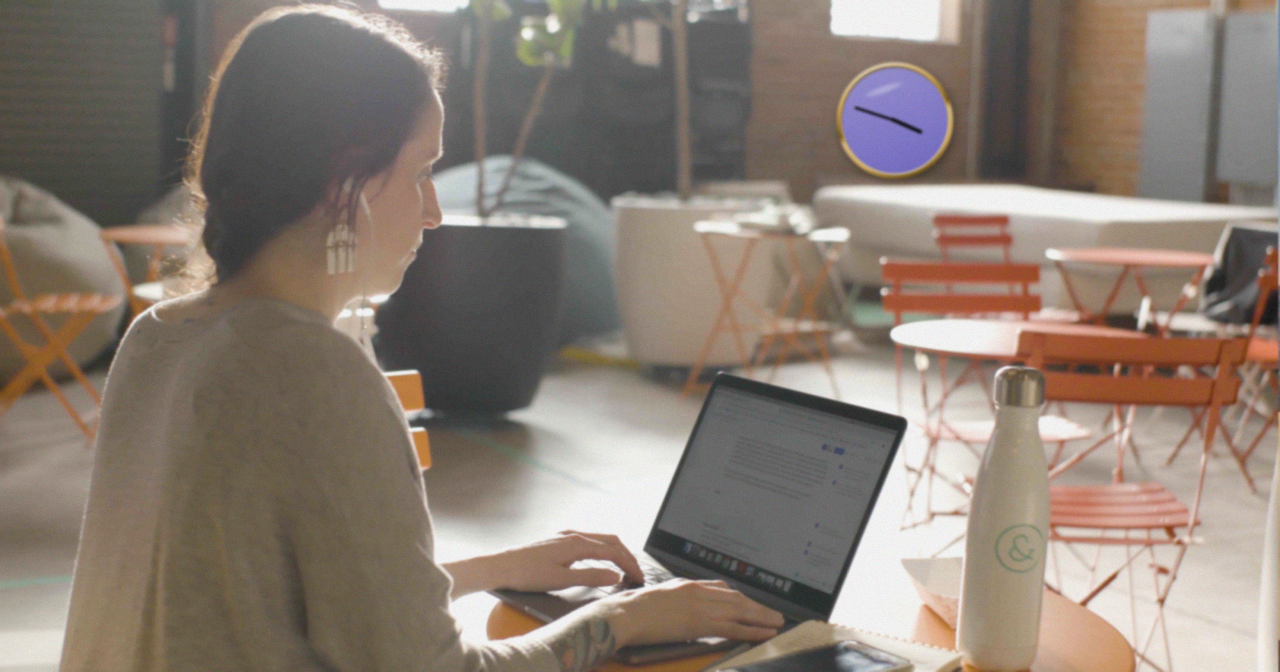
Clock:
3 h 48 min
